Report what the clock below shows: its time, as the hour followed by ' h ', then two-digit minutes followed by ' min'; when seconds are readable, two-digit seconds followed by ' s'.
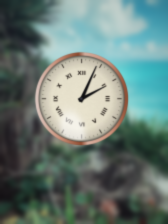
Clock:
2 h 04 min
